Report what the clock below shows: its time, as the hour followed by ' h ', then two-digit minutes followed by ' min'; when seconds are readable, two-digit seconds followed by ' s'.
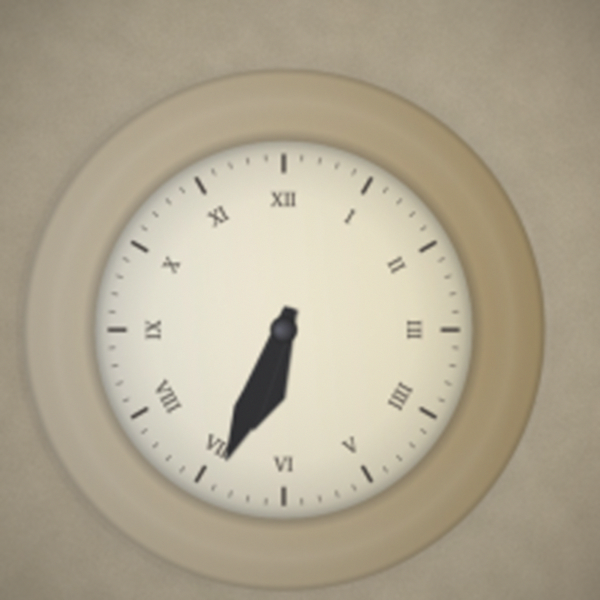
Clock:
6 h 34 min
